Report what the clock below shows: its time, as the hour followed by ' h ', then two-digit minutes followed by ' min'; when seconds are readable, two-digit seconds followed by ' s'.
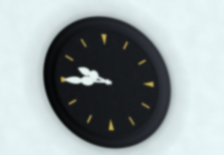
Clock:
9 h 45 min
